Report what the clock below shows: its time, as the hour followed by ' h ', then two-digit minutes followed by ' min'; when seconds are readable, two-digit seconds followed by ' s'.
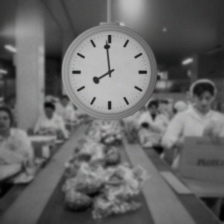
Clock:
7 h 59 min
